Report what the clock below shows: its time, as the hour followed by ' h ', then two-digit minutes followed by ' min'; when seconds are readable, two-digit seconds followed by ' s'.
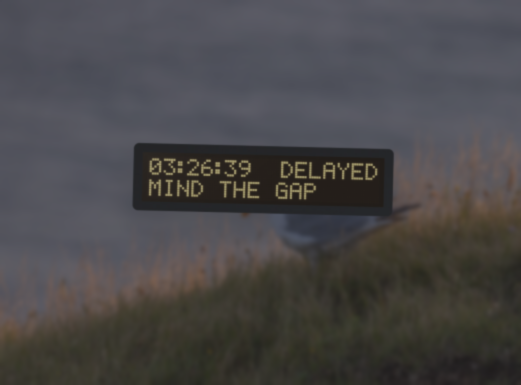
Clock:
3 h 26 min 39 s
